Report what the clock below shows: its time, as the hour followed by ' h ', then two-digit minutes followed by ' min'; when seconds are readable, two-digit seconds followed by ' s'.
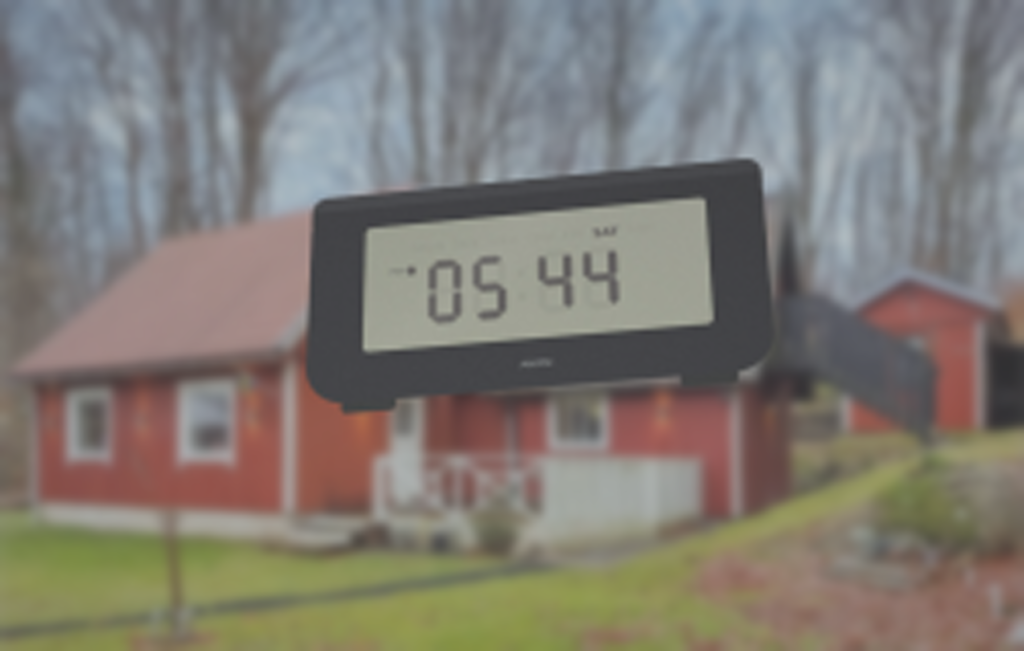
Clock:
5 h 44 min
